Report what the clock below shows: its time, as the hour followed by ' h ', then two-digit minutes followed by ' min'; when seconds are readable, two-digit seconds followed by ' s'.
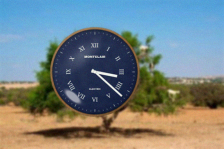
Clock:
3 h 22 min
